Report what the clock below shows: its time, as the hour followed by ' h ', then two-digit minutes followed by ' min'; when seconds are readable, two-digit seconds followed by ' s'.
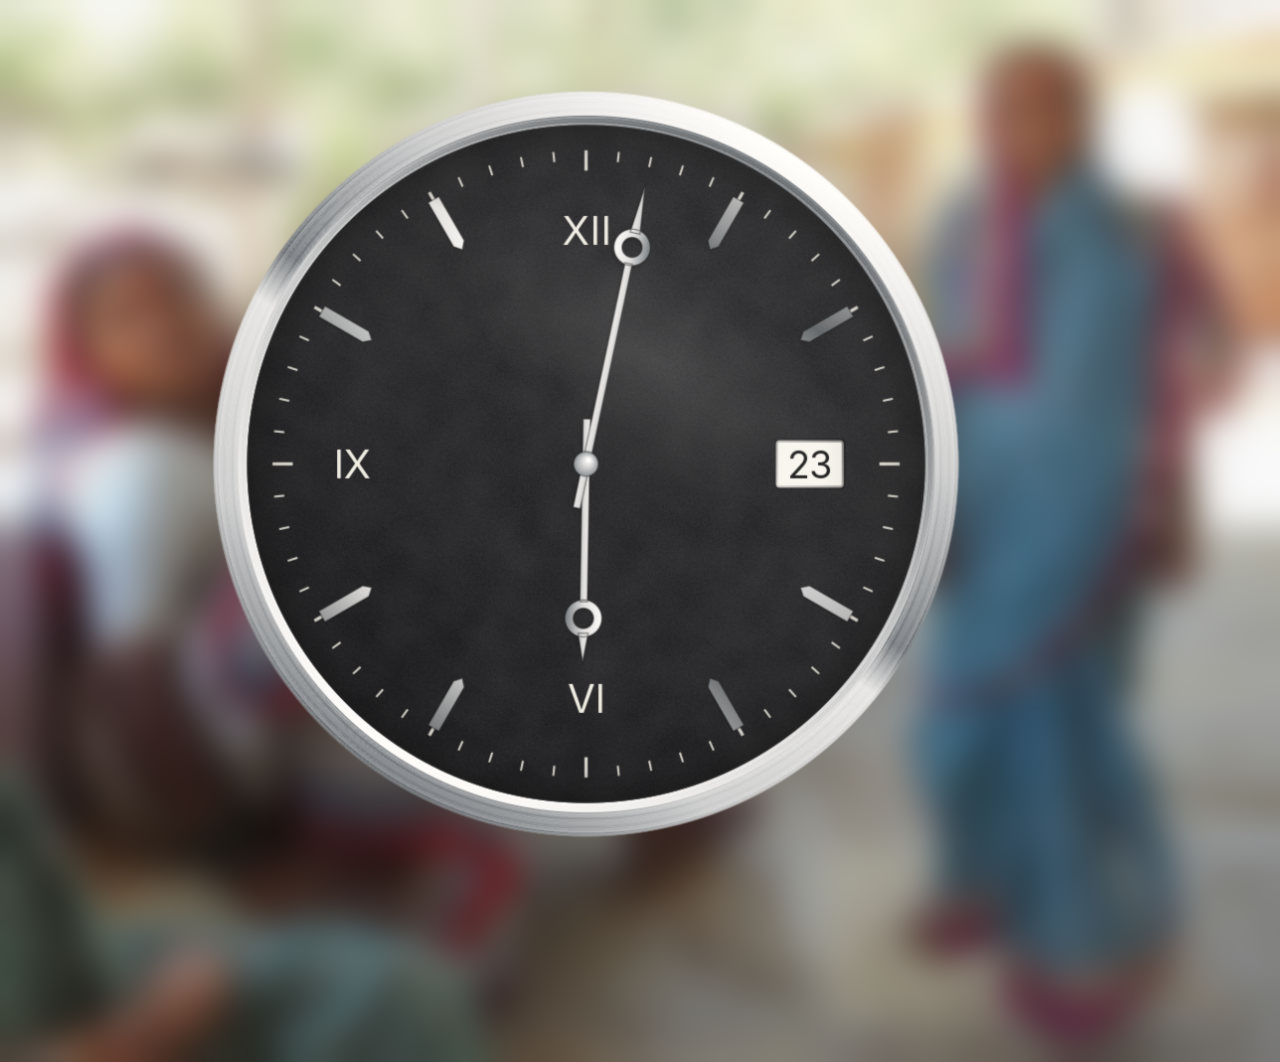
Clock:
6 h 02 min
